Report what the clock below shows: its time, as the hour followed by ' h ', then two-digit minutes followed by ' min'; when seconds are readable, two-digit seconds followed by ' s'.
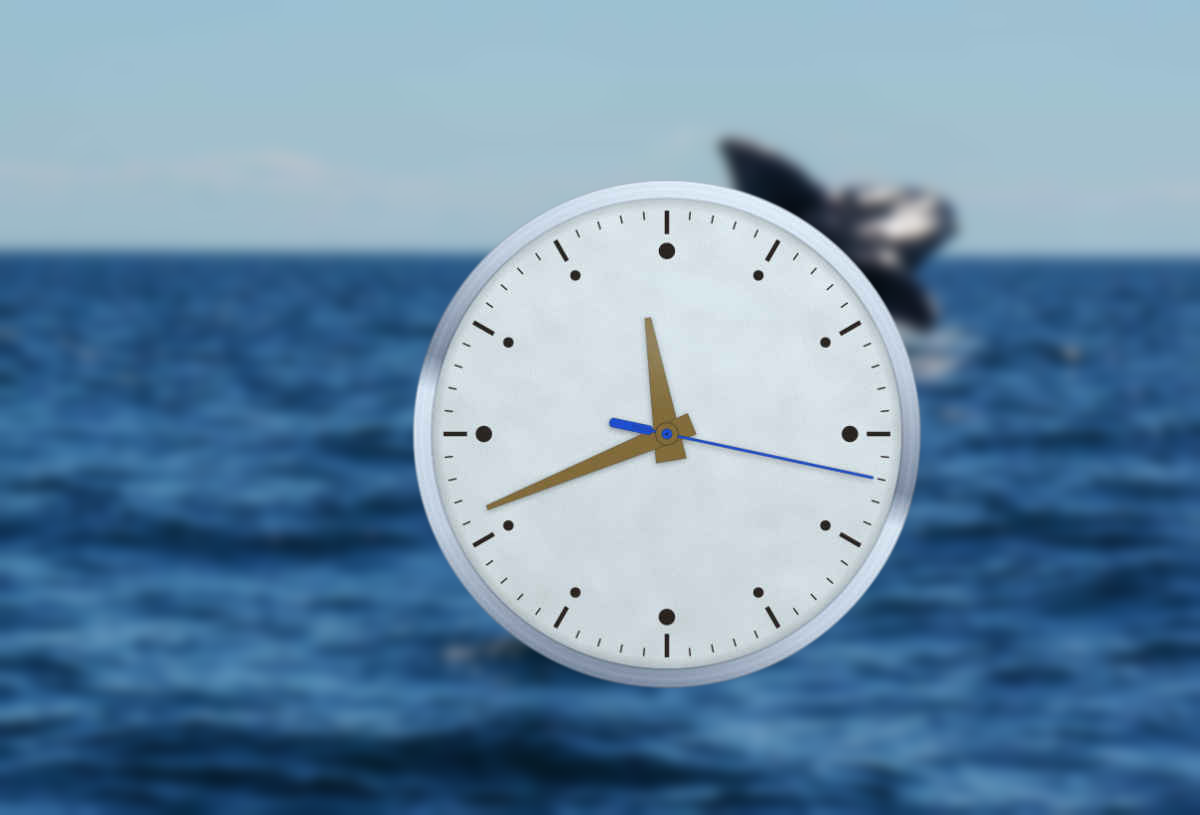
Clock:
11 h 41 min 17 s
